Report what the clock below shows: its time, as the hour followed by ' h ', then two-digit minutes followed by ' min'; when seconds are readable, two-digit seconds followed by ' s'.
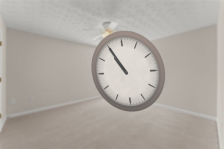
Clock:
10 h 55 min
